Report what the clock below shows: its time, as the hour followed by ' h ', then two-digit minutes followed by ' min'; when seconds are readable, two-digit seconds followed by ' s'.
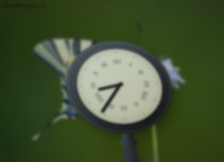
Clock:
8 h 36 min
